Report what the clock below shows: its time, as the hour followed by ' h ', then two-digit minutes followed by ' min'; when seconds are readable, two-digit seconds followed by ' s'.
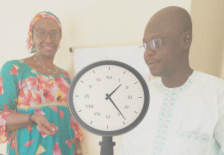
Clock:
1 h 24 min
